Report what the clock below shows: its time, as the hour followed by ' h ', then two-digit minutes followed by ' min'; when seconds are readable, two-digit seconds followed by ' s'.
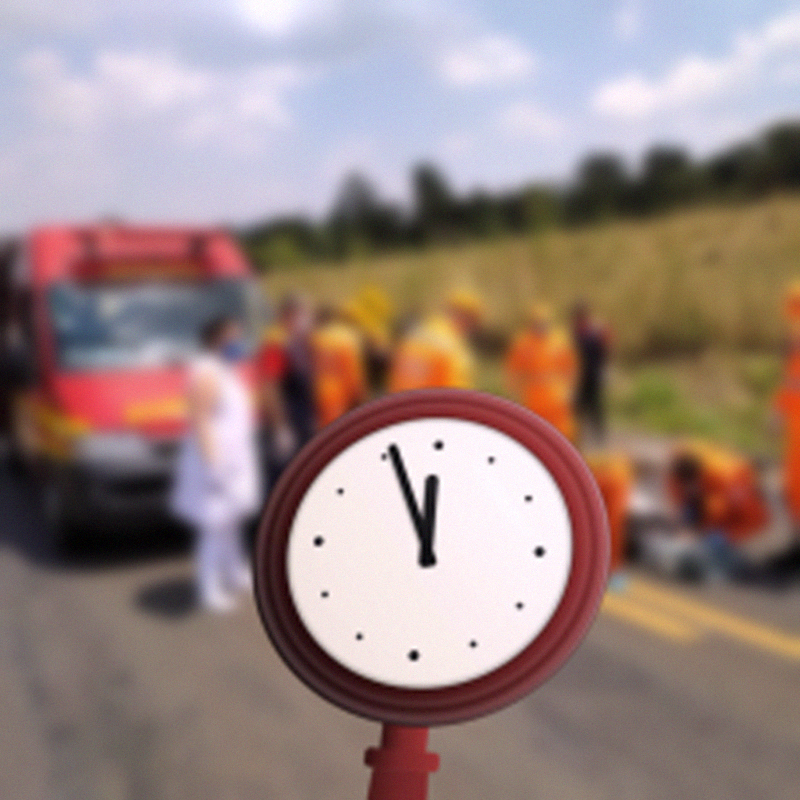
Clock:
11 h 56 min
